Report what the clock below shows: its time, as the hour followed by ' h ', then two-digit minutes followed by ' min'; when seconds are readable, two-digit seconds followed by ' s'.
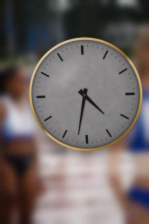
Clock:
4 h 32 min
